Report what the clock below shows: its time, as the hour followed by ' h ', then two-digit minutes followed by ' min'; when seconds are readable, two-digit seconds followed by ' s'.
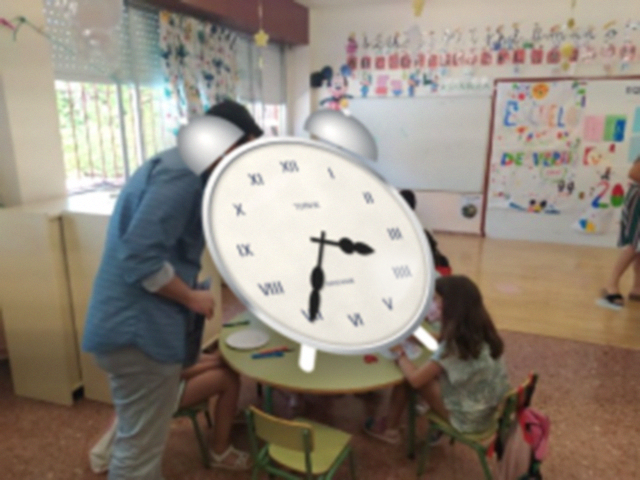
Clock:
3 h 35 min
